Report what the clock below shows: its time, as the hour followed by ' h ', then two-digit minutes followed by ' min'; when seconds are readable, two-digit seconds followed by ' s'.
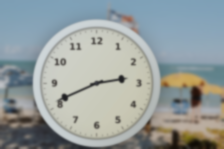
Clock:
2 h 41 min
